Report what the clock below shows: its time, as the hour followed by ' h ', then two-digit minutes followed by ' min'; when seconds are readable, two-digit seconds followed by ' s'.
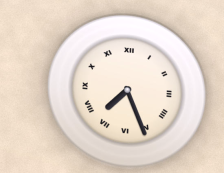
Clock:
7 h 26 min
